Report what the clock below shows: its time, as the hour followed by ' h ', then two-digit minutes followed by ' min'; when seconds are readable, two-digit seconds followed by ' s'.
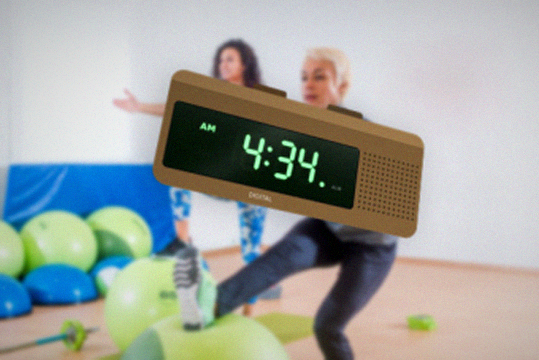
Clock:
4 h 34 min
